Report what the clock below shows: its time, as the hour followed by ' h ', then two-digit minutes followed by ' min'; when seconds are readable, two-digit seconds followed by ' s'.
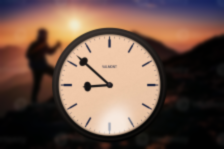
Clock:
8 h 52 min
